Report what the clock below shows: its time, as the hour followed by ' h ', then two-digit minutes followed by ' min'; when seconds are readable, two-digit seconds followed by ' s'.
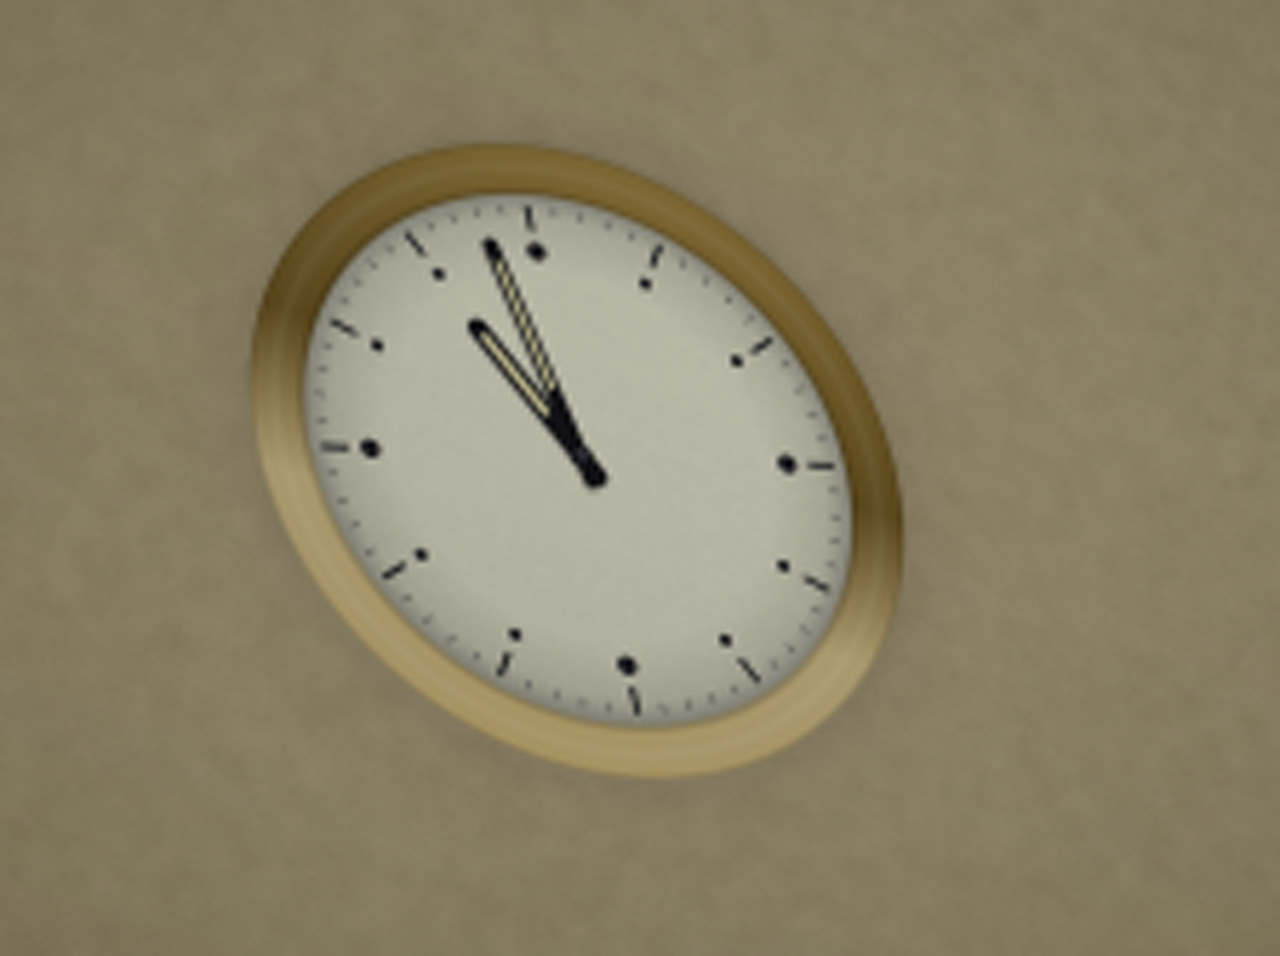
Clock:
10 h 58 min
